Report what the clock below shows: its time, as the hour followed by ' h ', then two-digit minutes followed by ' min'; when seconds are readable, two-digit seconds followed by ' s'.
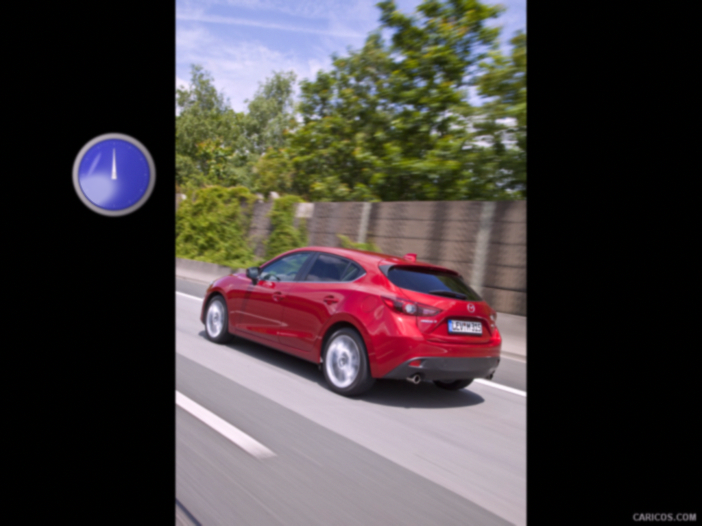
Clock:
12 h 00 min
